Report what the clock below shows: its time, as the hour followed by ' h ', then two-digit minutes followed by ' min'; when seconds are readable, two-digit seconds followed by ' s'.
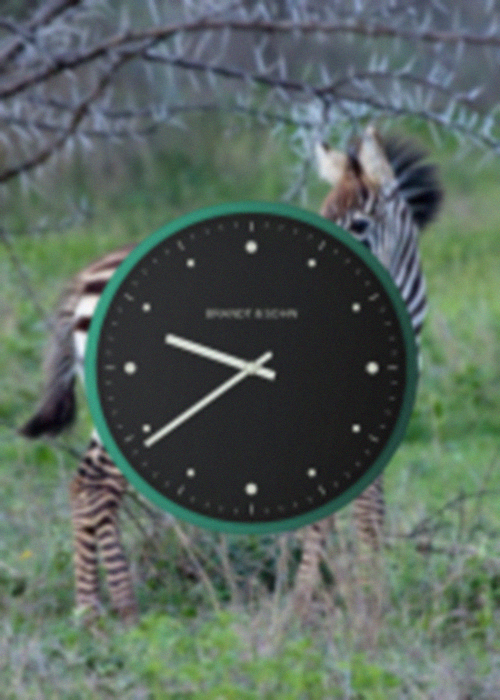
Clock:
9 h 39 min
